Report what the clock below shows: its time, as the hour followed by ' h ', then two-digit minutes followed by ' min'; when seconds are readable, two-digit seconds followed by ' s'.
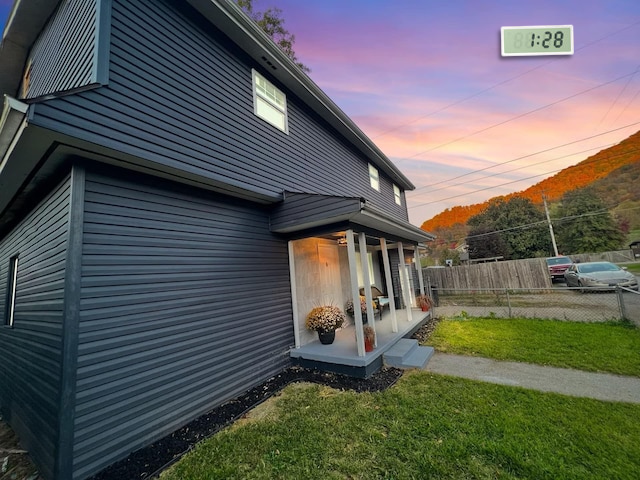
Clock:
1 h 28 min
